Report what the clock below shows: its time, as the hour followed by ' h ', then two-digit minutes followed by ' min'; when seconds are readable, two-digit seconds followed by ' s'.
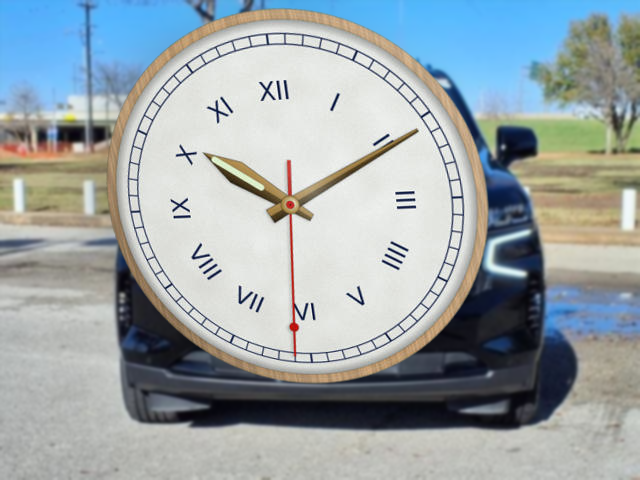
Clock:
10 h 10 min 31 s
